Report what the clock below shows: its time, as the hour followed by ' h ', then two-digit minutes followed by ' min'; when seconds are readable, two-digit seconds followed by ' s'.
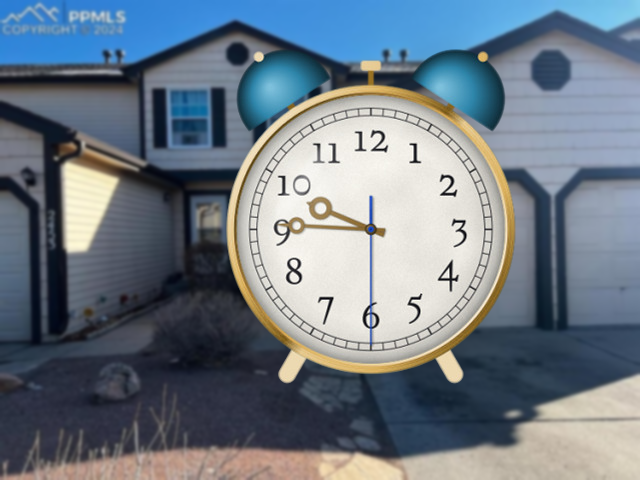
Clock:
9 h 45 min 30 s
